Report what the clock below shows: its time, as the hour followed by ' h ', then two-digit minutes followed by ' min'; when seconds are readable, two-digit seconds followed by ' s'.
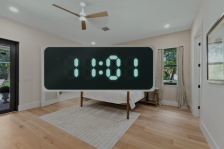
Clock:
11 h 01 min
